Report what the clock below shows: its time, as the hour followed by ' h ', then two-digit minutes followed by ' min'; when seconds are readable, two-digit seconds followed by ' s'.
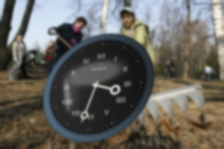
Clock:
3 h 32 min
